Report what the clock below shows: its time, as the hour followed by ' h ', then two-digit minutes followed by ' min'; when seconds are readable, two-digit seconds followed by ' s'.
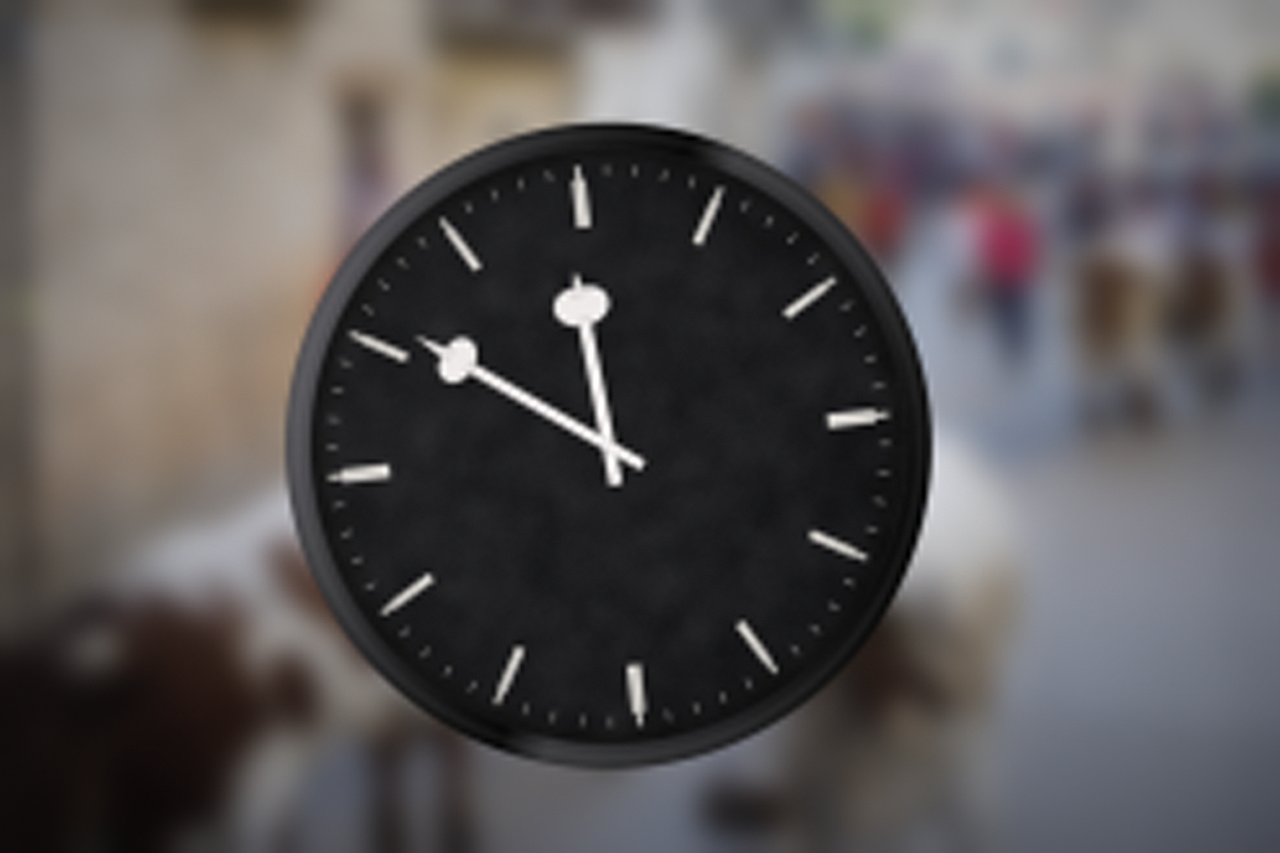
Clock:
11 h 51 min
